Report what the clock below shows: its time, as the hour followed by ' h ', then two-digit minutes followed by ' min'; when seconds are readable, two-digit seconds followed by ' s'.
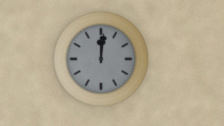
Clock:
12 h 01 min
